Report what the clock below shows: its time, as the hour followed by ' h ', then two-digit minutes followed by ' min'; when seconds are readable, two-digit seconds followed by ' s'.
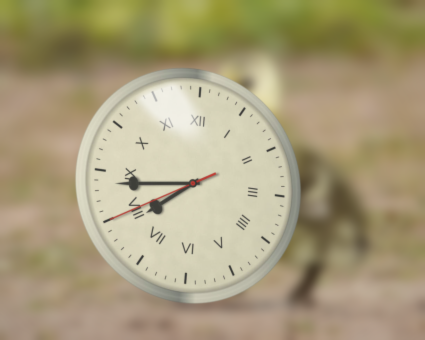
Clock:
7 h 43 min 40 s
